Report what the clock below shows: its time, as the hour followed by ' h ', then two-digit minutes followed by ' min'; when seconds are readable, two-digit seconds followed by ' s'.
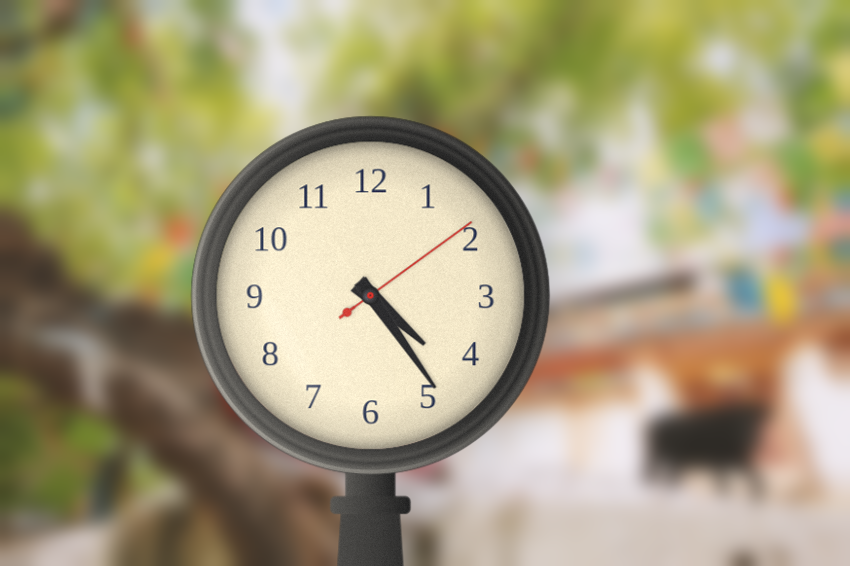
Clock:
4 h 24 min 09 s
